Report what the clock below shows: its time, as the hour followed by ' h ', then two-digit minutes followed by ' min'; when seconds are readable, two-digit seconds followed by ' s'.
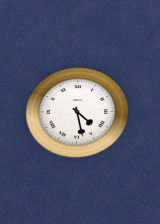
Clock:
4 h 28 min
